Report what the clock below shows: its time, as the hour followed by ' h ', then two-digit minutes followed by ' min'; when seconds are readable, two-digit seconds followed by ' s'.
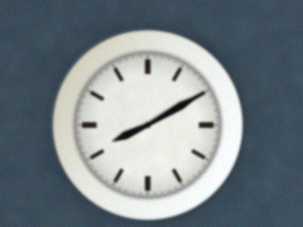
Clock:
8 h 10 min
